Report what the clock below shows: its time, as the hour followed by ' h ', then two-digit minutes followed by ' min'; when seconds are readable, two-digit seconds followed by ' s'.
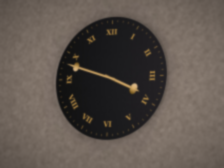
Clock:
3 h 48 min
